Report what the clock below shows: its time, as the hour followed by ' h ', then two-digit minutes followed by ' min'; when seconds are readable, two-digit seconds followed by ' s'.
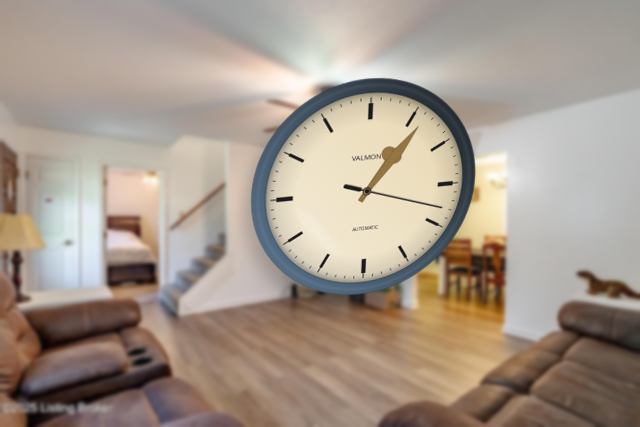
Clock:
1 h 06 min 18 s
